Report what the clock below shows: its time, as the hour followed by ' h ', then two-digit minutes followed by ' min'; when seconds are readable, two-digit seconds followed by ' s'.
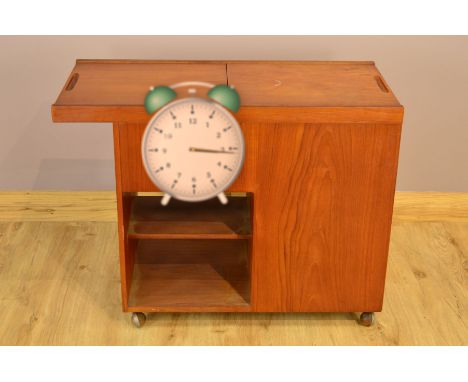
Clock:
3 h 16 min
